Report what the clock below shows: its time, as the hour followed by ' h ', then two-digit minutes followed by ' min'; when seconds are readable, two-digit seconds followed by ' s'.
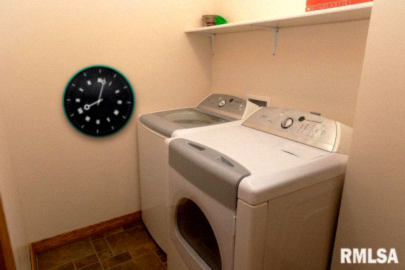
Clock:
8 h 02 min
